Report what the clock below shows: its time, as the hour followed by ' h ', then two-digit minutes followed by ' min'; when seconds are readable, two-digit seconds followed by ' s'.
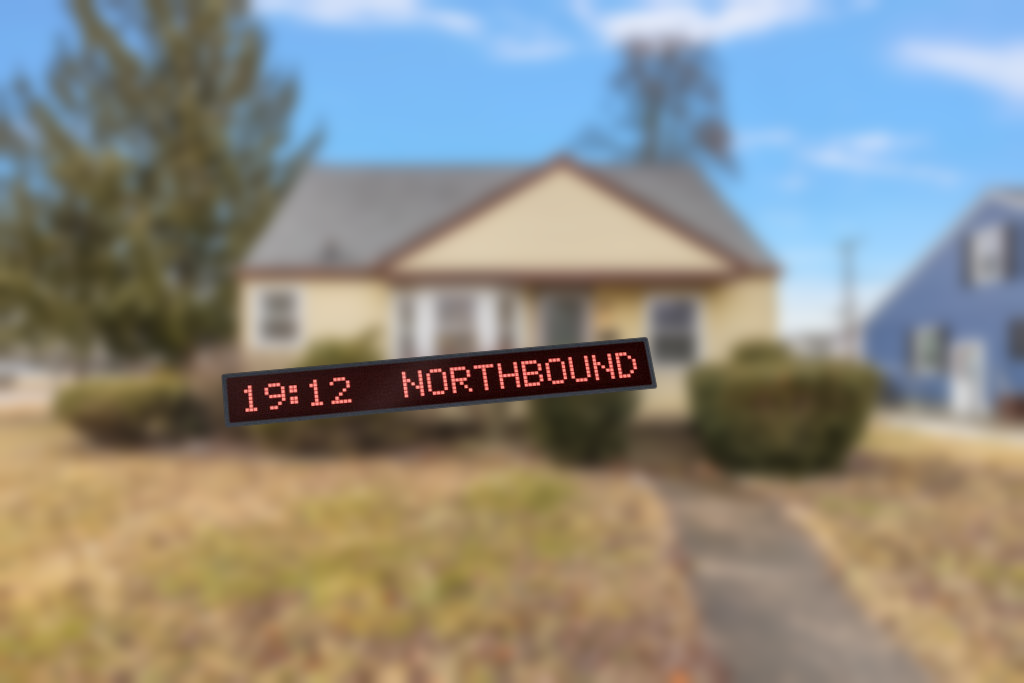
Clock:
19 h 12 min
